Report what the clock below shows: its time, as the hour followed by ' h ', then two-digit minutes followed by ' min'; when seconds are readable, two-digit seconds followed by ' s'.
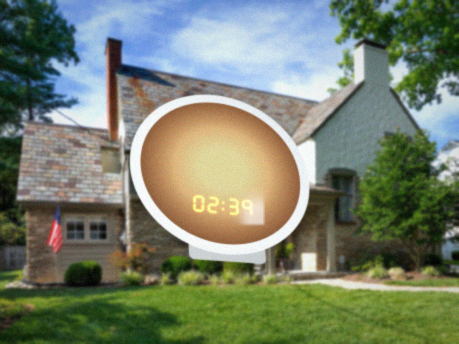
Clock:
2 h 39 min
